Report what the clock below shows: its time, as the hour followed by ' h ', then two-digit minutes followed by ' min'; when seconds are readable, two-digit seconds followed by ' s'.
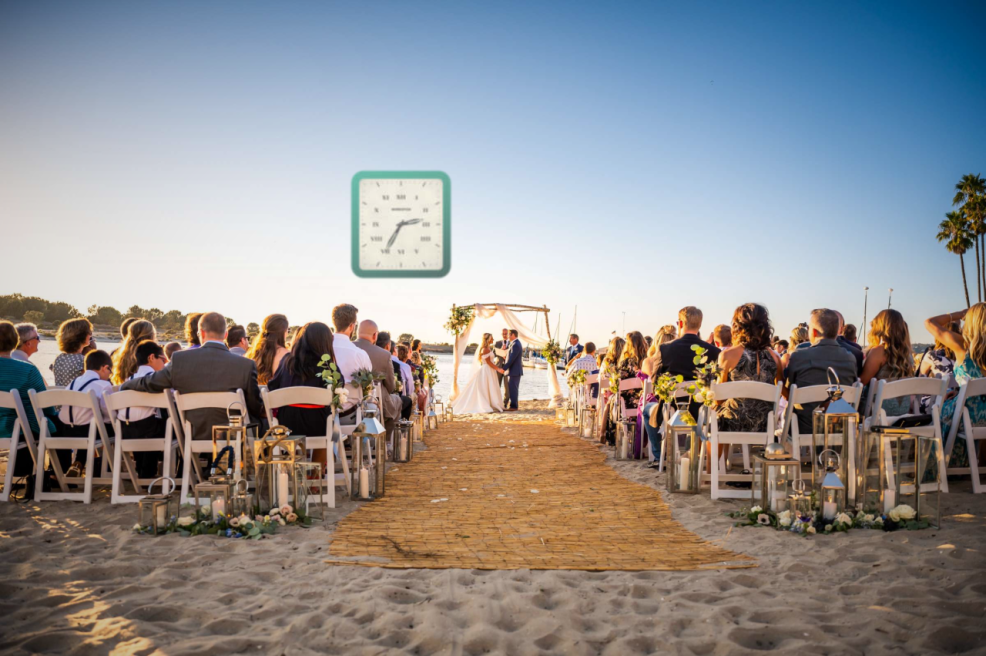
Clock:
2 h 35 min
